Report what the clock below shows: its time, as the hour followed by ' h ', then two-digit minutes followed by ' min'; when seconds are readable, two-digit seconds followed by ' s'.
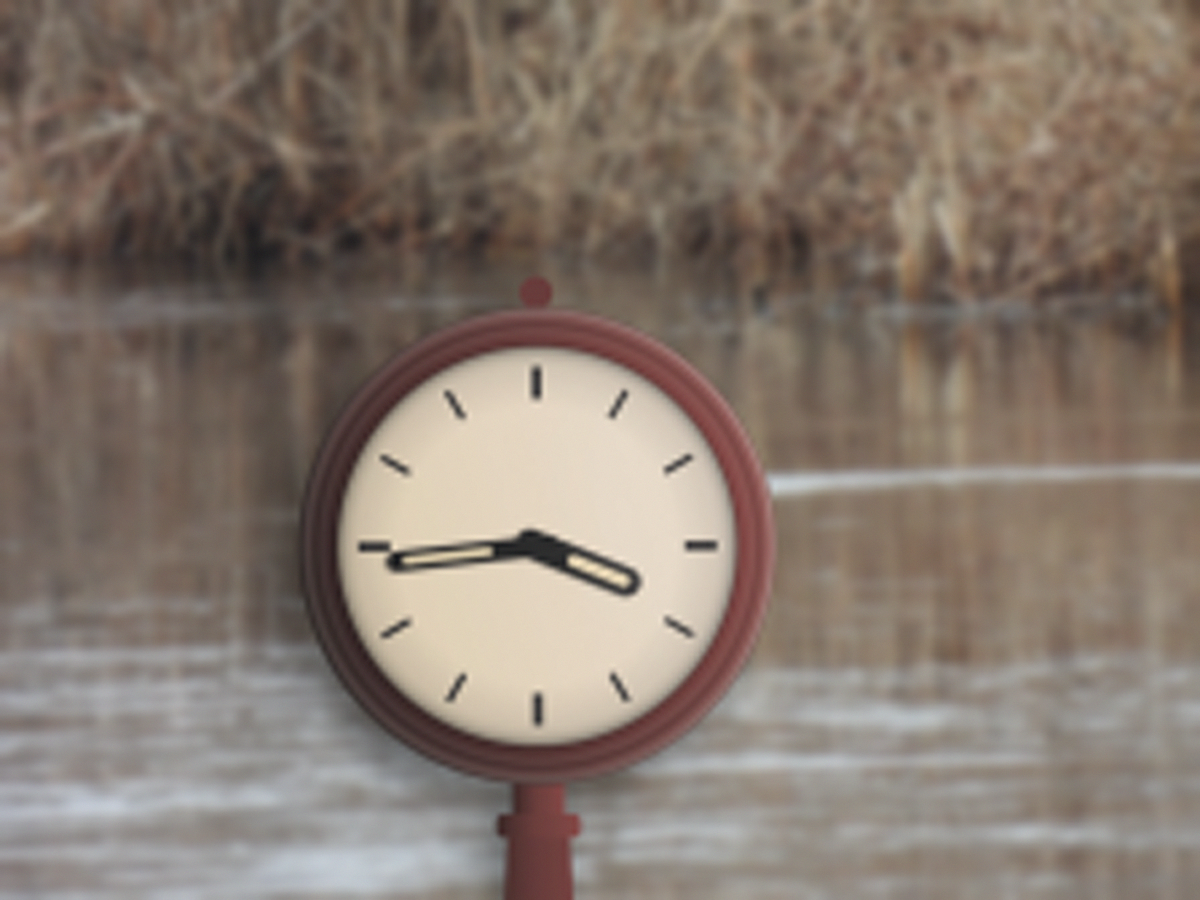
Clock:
3 h 44 min
